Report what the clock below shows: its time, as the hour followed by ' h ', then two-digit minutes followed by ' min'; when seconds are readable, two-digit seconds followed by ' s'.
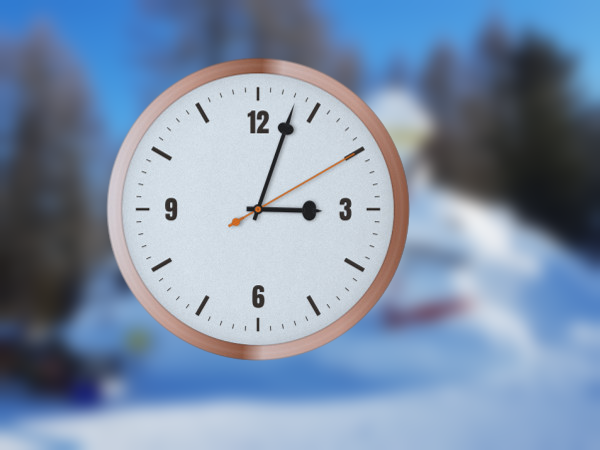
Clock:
3 h 03 min 10 s
